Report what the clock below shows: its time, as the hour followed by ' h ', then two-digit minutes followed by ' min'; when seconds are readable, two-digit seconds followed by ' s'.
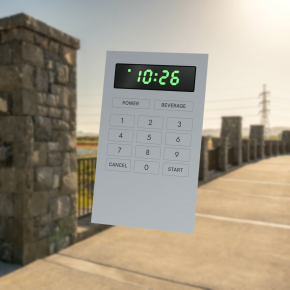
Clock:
10 h 26 min
